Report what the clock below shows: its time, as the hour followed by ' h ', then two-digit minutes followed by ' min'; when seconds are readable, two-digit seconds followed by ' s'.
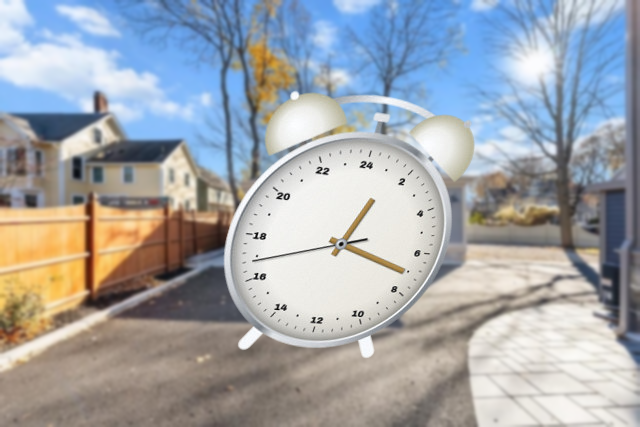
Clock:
1 h 17 min 42 s
